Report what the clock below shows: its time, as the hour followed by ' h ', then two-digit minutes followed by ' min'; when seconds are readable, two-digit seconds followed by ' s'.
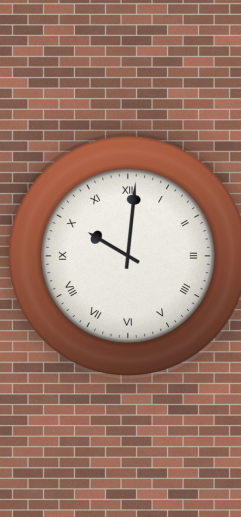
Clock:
10 h 01 min
